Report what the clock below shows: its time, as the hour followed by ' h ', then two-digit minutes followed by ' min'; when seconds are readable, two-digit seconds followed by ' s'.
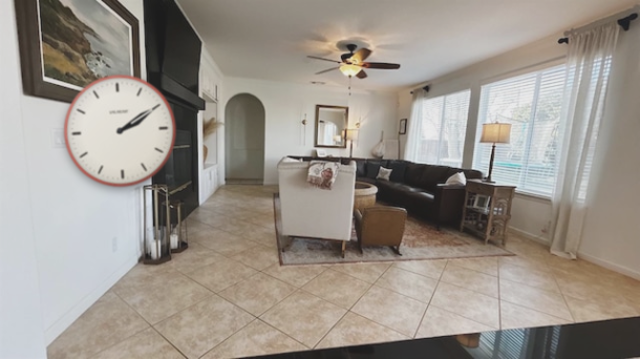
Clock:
2 h 10 min
